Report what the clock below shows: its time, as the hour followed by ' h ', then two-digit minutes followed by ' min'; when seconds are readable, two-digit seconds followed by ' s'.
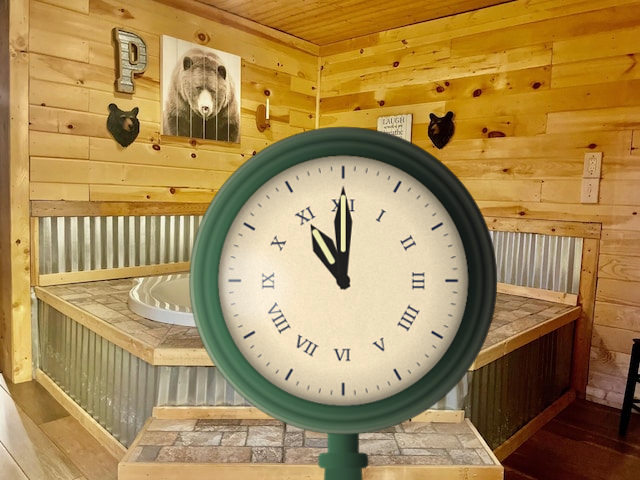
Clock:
11 h 00 min
